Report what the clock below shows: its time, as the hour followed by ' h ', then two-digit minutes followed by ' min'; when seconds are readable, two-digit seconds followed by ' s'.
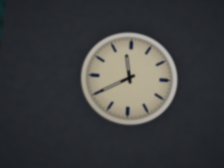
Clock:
11 h 40 min
